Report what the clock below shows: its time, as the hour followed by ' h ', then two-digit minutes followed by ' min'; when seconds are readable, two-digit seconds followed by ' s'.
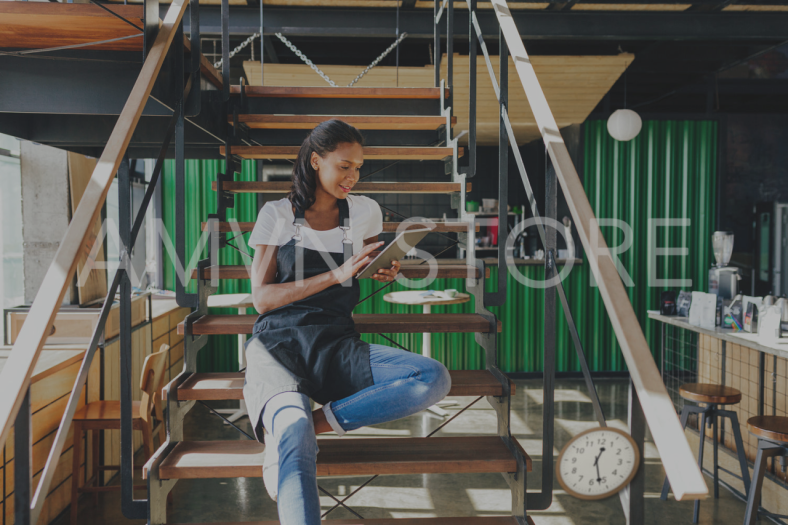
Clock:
12 h 27 min
